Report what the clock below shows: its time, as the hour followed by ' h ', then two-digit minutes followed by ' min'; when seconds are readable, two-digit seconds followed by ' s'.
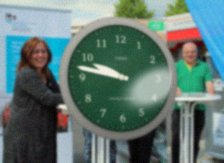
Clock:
9 h 47 min
